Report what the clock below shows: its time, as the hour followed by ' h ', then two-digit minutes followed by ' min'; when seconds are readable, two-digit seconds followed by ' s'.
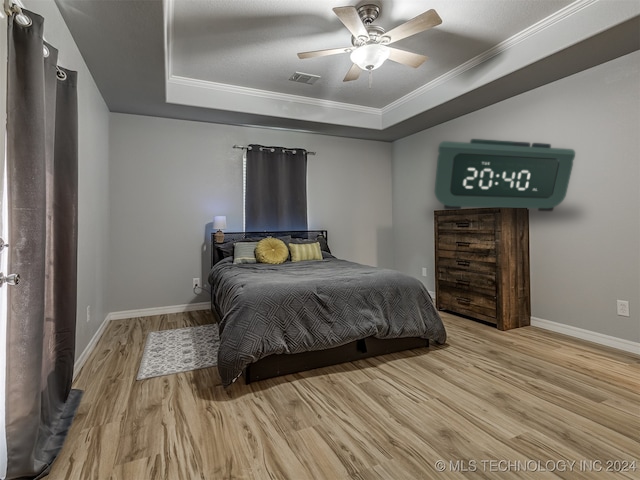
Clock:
20 h 40 min
